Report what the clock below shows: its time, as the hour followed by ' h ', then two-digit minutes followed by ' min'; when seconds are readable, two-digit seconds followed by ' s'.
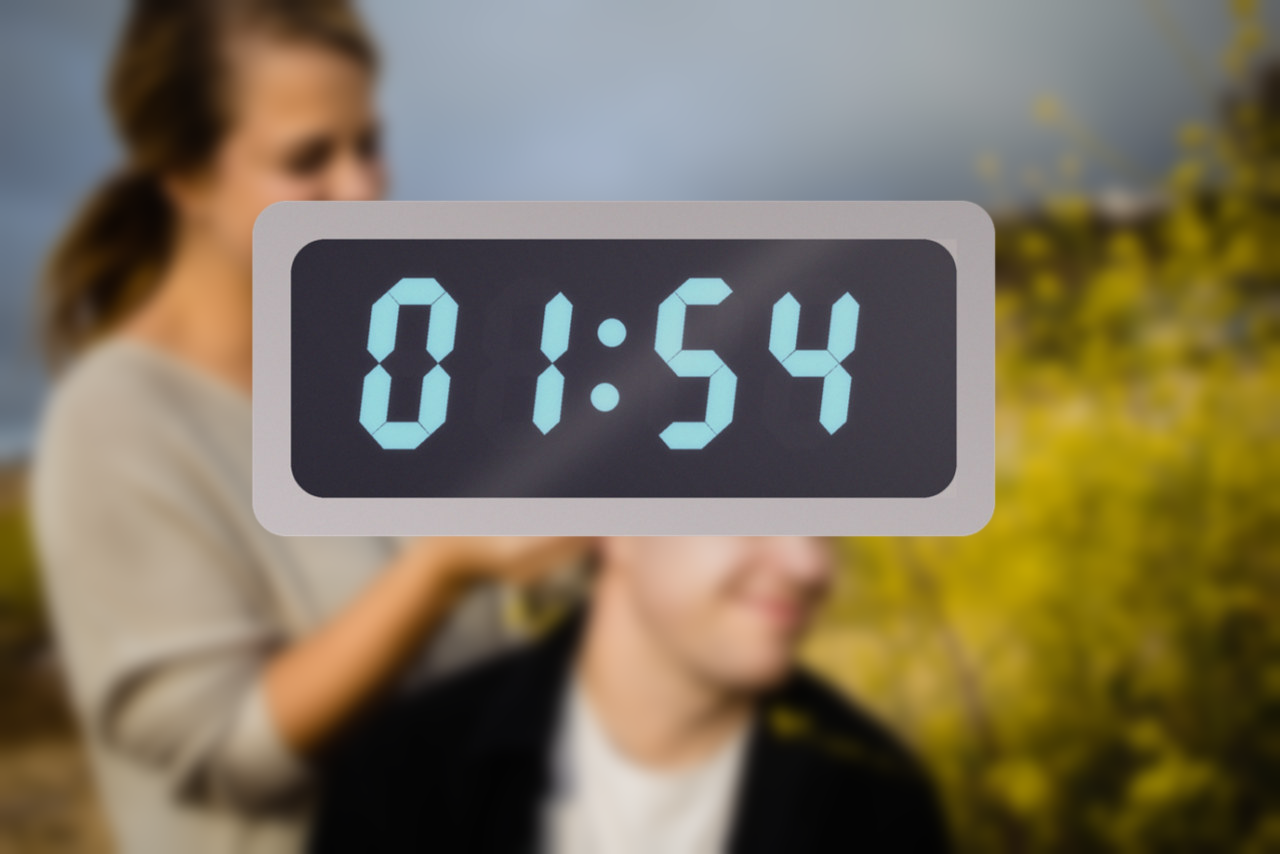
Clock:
1 h 54 min
